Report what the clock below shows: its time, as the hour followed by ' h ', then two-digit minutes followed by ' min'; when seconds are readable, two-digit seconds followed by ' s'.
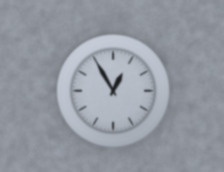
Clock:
12 h 55 min
